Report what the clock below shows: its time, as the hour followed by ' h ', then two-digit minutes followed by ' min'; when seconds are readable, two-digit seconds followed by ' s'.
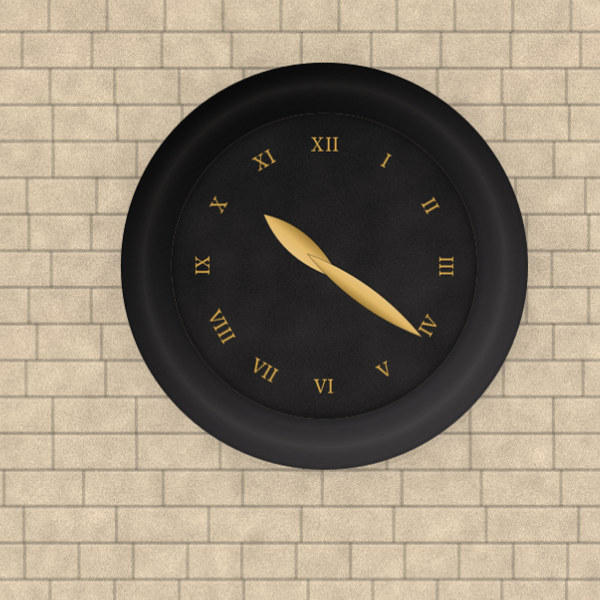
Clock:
10 h 21 min
